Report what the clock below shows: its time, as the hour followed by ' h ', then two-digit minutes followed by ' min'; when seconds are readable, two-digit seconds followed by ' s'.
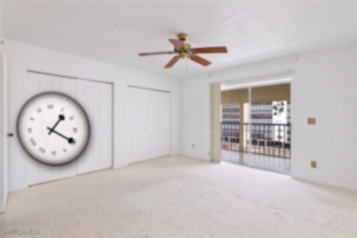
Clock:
1 h 20 min
